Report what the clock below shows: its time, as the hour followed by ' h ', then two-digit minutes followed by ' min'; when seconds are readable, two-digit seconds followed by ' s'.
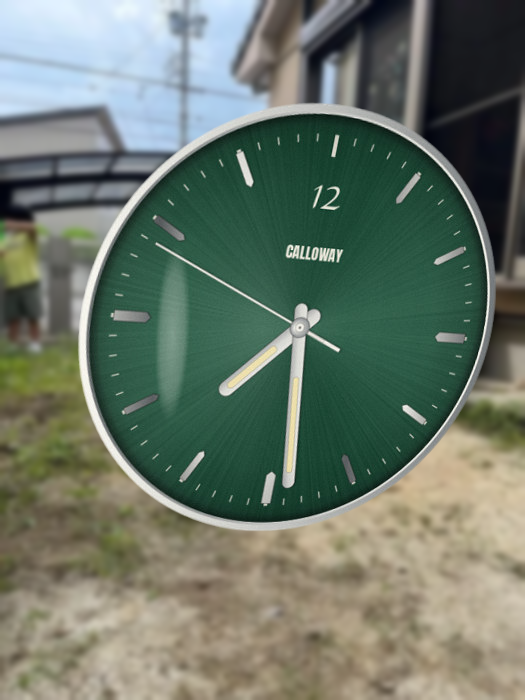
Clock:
7 h 28 min 49 s
